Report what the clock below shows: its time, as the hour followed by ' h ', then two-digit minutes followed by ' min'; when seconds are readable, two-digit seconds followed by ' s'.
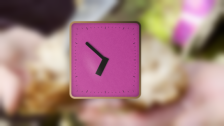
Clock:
6 h 52 min
